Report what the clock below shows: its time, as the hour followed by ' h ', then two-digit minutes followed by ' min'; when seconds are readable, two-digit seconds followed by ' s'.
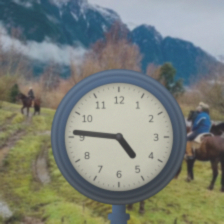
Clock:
4 h 46 min
